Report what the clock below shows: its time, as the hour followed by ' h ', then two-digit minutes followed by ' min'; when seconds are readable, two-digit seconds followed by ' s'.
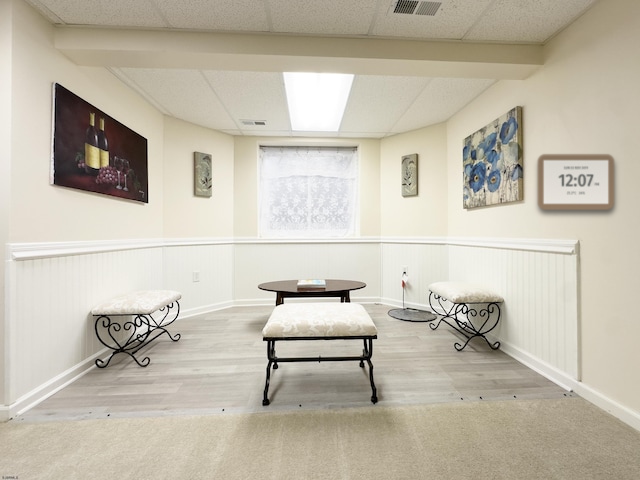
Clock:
12 h 07 min
